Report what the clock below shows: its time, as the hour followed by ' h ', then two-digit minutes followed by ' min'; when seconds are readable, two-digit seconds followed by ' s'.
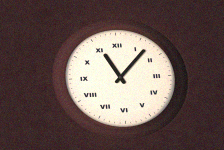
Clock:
11 h 07 min
